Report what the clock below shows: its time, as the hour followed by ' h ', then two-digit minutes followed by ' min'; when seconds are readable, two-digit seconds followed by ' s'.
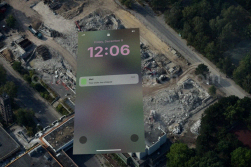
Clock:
12 h 06 min
